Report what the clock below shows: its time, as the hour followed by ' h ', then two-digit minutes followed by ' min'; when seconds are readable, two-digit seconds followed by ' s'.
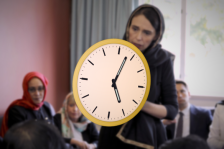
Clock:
5 h 03 min
